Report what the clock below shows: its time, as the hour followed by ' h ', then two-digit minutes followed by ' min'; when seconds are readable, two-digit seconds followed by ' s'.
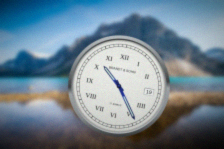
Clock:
10 h 24 min
